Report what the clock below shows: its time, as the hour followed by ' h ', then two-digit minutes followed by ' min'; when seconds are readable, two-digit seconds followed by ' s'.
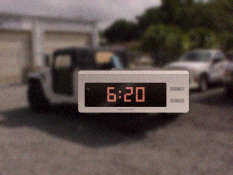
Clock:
6 h 20 min
